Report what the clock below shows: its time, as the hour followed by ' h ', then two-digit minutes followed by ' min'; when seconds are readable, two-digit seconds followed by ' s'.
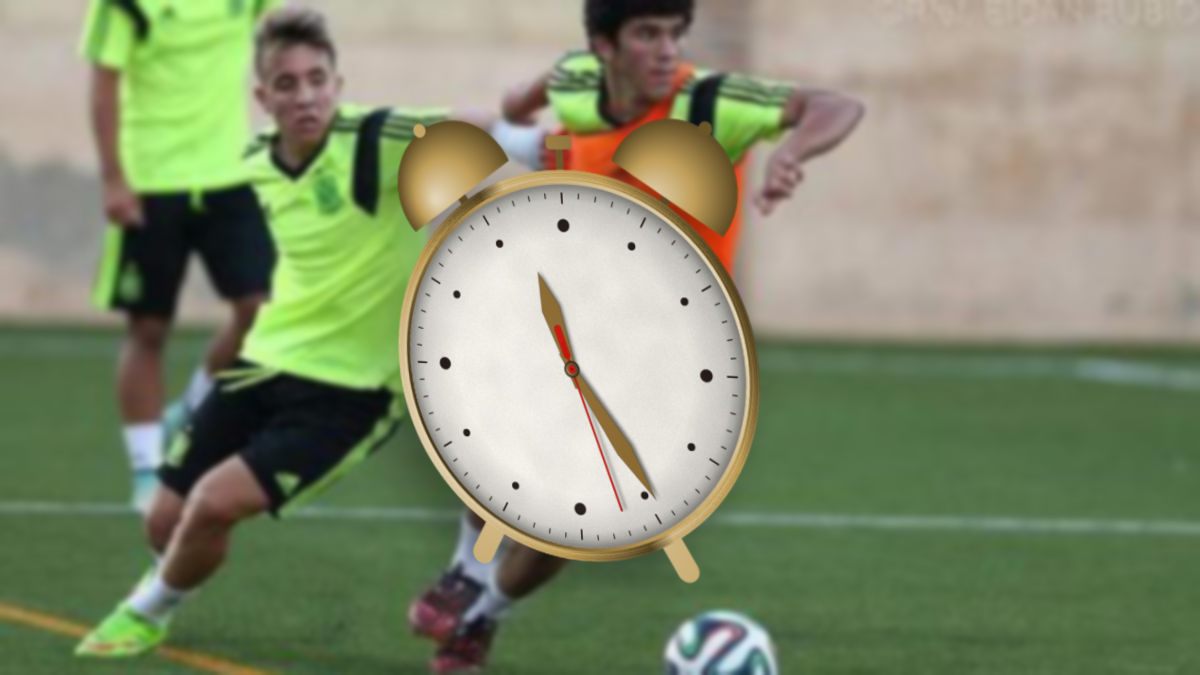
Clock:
11 h 24 min 27 s
